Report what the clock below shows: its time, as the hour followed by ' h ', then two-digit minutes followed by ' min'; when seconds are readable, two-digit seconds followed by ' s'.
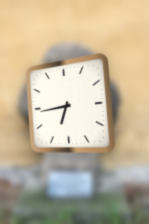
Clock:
6 h 44 min
